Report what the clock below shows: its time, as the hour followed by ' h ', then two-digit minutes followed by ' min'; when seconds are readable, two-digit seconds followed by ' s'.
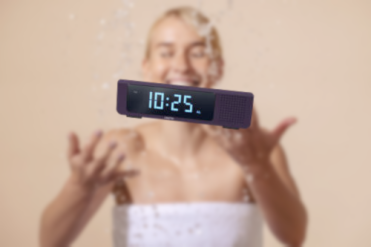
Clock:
10 h 25 min
